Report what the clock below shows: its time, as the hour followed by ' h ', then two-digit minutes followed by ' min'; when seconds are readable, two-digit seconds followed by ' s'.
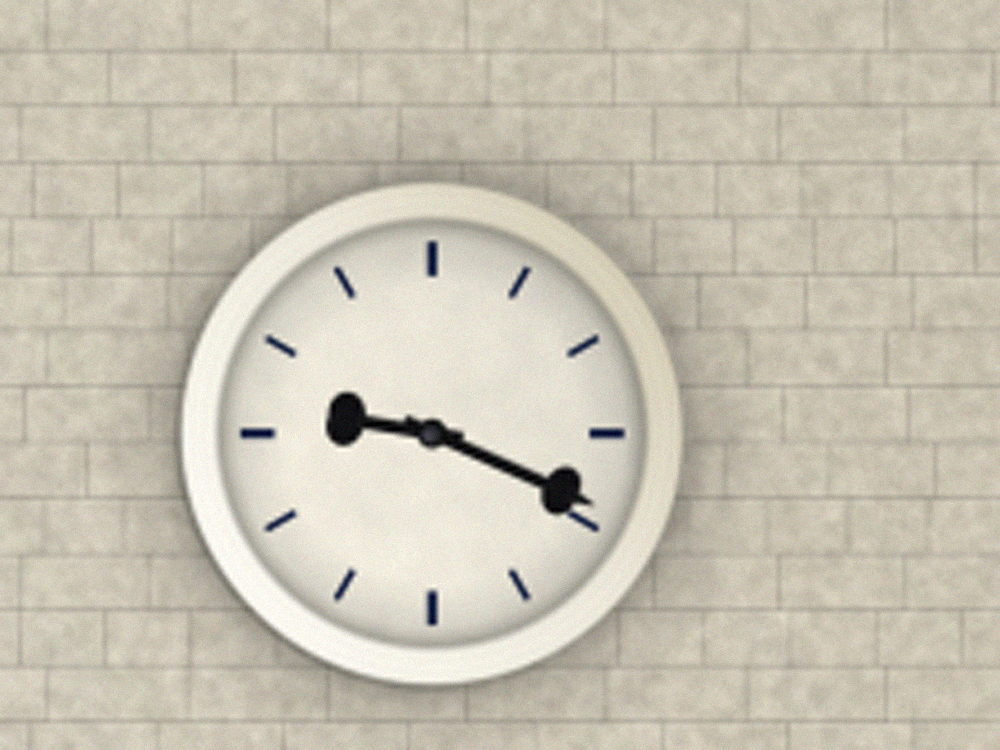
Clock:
9 h 19 min
